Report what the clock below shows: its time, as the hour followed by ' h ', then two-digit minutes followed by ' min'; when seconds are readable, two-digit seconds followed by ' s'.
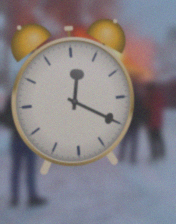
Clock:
12 h 20 min
